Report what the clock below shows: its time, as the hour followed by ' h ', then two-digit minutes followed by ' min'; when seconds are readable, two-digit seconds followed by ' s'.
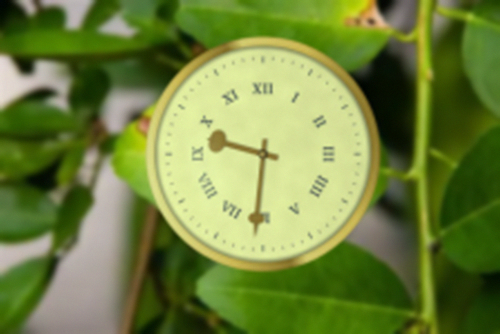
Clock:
9 h 31 min
